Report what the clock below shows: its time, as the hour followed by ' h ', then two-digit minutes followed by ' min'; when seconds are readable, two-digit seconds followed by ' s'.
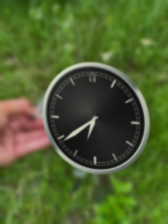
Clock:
6 h 39 min
